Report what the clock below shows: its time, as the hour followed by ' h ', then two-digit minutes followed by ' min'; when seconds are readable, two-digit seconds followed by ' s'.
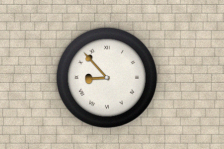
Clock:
8 h 53 min
